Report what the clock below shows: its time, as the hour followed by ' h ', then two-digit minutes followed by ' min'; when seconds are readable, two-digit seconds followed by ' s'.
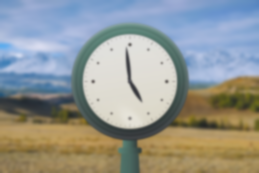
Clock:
4 h 59 min
